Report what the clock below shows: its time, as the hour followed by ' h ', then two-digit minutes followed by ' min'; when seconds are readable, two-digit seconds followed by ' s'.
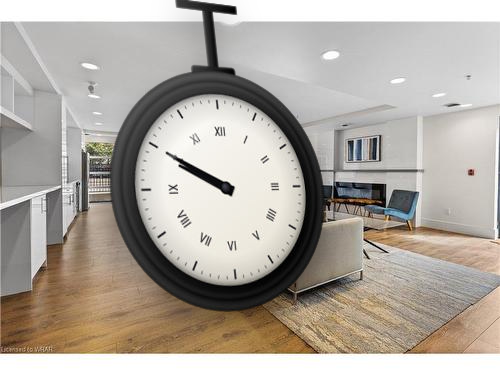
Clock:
9 h 50 min
